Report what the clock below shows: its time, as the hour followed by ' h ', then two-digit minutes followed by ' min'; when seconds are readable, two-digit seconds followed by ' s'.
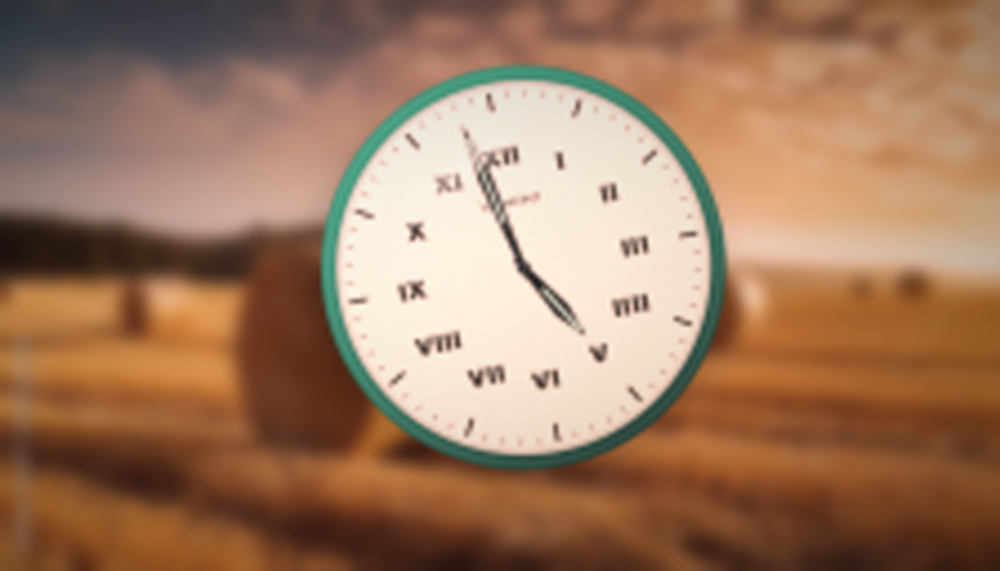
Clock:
4 h 58 min
